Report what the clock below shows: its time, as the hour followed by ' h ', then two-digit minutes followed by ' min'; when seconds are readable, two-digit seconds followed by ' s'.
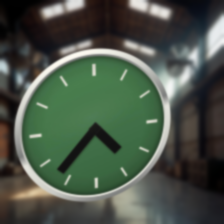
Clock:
4 h 37 min
